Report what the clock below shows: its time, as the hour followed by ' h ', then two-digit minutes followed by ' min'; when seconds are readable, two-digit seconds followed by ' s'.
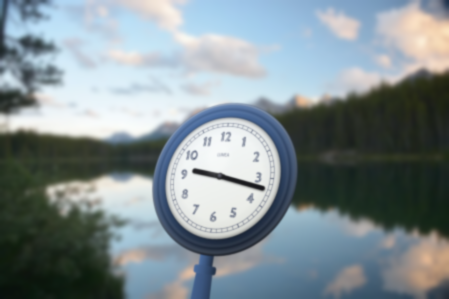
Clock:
9 h 17 min
